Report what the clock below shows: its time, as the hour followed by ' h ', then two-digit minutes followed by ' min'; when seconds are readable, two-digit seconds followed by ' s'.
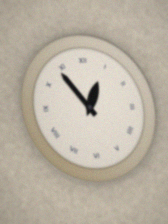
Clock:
12 h 54 min
